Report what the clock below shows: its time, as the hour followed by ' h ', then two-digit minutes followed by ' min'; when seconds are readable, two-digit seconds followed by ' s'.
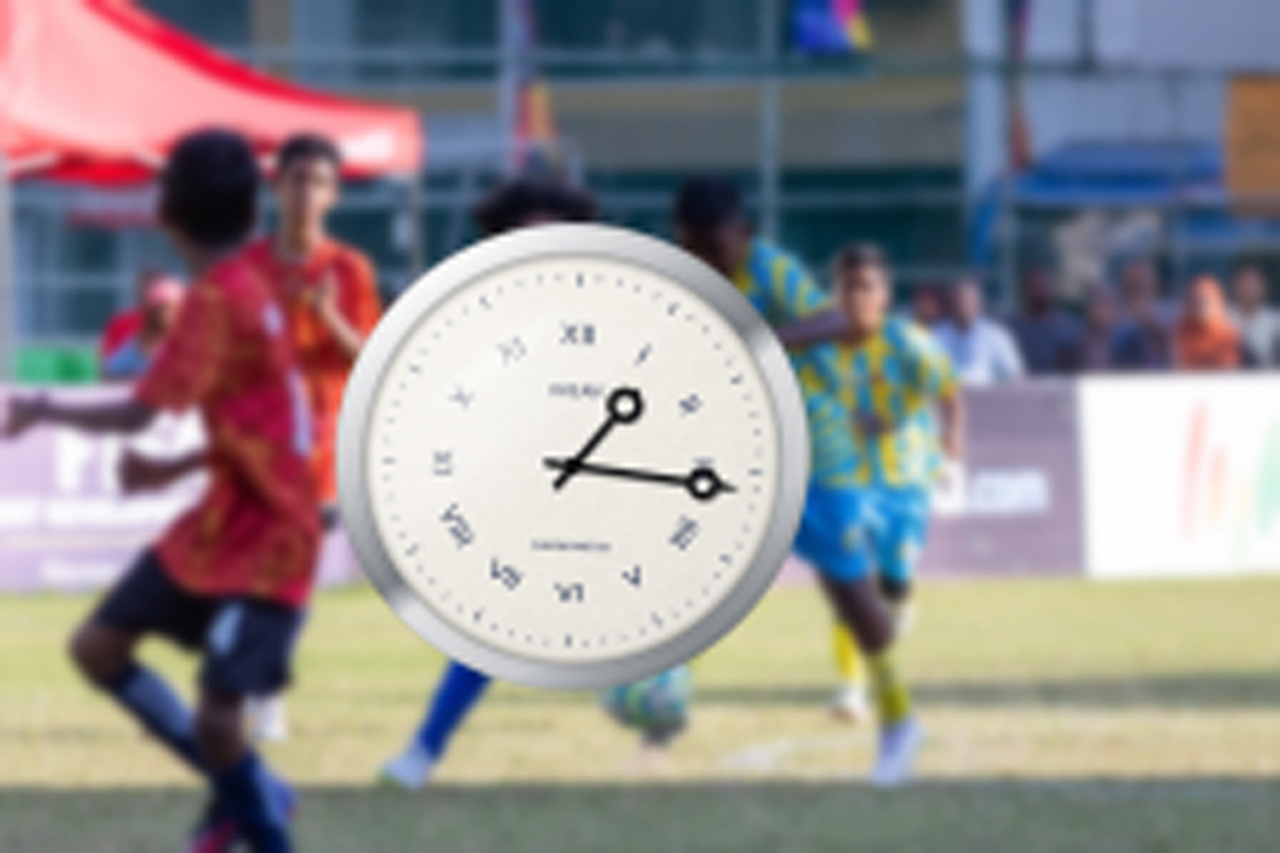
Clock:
1 h 16 min
